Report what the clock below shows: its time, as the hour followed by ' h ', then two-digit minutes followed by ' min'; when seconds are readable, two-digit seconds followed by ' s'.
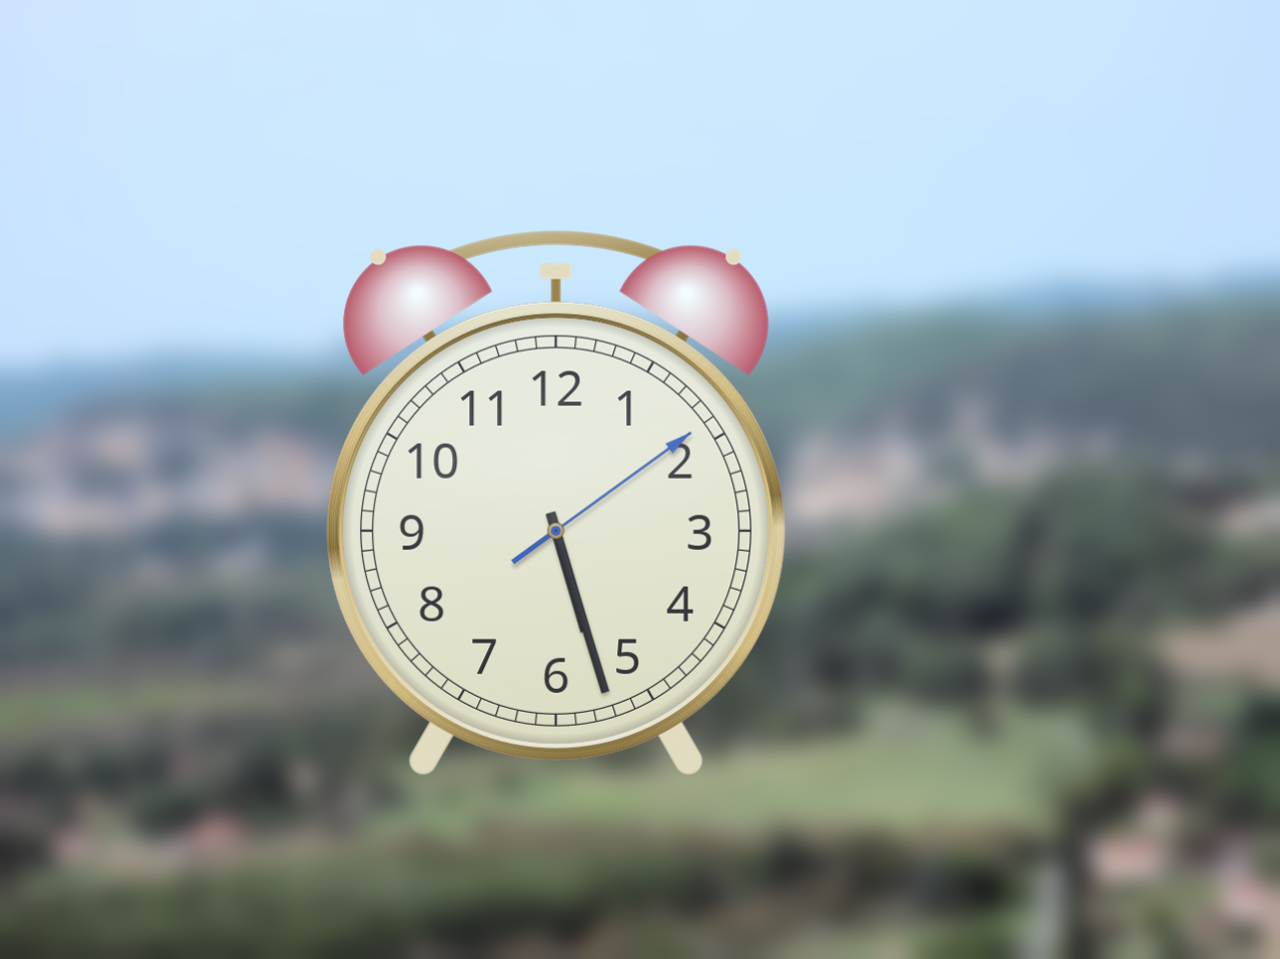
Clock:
5 h 27 min 09 s
